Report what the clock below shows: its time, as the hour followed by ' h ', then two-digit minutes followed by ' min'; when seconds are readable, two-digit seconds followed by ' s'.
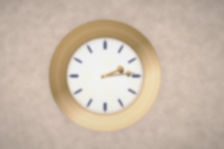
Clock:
2 h 14 min
